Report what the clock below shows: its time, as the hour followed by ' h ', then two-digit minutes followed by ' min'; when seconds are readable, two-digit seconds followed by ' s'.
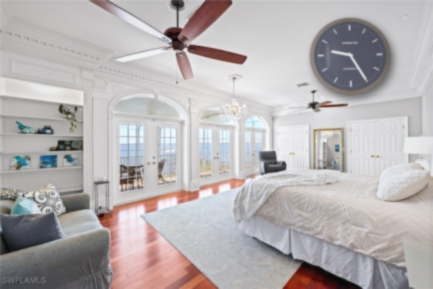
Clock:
9 h 25 min
